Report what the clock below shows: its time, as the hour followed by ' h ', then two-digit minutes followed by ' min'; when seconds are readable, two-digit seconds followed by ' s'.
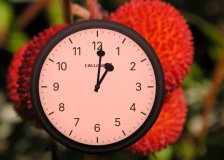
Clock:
1 h 01 min
